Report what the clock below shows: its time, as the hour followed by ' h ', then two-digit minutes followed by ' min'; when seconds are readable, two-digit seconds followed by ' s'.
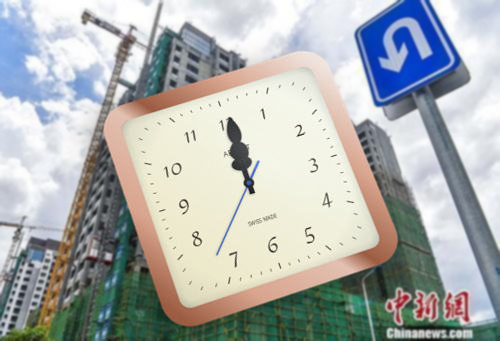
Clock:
12 h 00 min 37 s
